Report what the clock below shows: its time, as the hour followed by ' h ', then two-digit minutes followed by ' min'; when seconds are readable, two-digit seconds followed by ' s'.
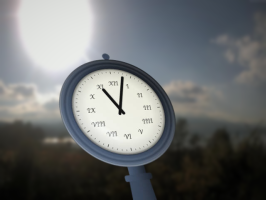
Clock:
11 h 03 min
